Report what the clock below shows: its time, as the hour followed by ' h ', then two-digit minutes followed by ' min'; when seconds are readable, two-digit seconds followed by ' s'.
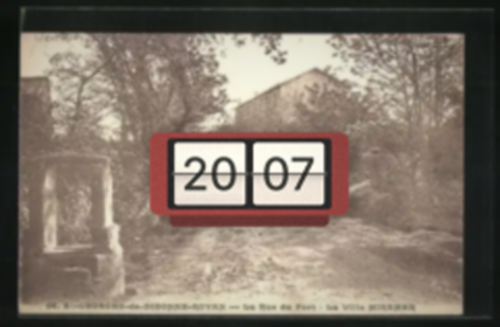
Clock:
20 h 07 min
